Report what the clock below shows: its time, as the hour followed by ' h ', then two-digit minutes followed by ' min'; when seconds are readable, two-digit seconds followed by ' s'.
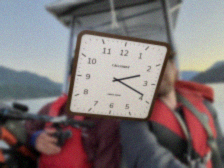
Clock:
2 h 19 min
